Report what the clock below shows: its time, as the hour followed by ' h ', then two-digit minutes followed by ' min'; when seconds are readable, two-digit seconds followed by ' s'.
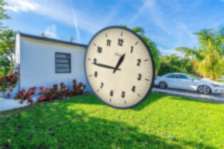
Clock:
12 h 44 min
